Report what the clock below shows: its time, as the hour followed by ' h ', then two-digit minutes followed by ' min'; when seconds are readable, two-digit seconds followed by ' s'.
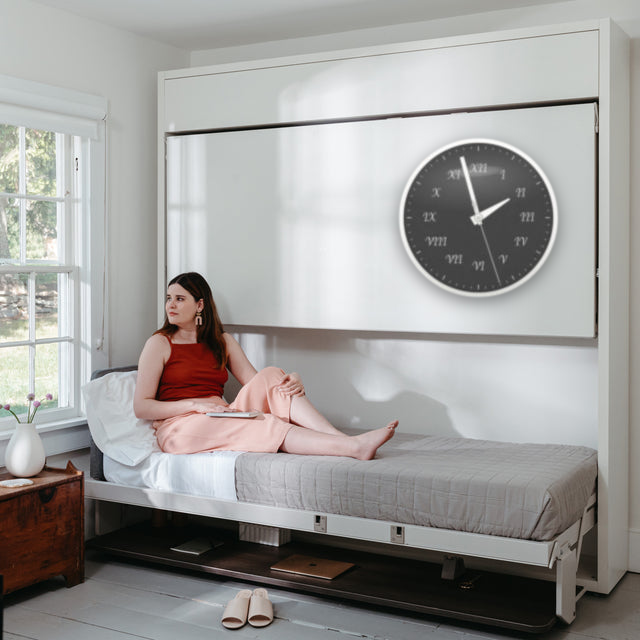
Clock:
1 h 57 min 27 s
